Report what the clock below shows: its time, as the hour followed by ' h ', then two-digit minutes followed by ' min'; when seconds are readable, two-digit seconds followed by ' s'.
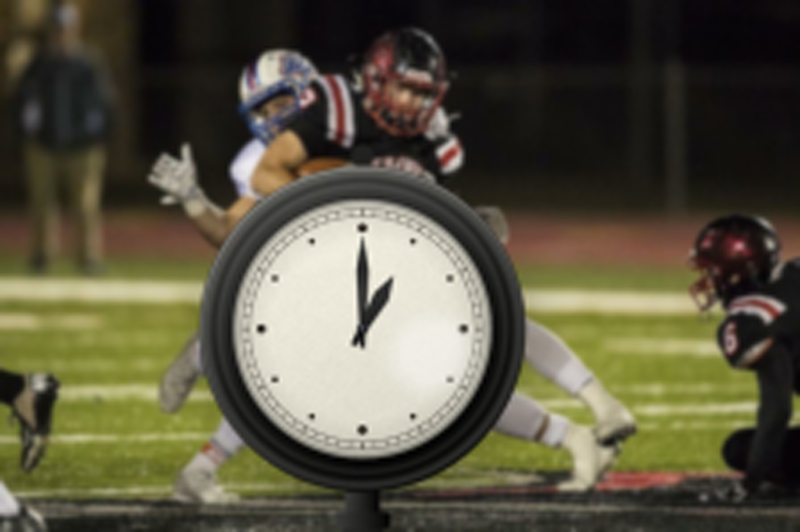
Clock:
1 h 00 min
